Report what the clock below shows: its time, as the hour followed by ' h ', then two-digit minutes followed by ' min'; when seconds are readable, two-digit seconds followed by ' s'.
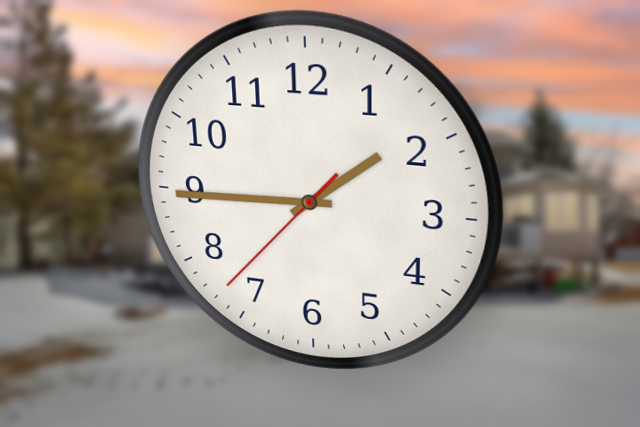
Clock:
1 h 44 min 37 s
